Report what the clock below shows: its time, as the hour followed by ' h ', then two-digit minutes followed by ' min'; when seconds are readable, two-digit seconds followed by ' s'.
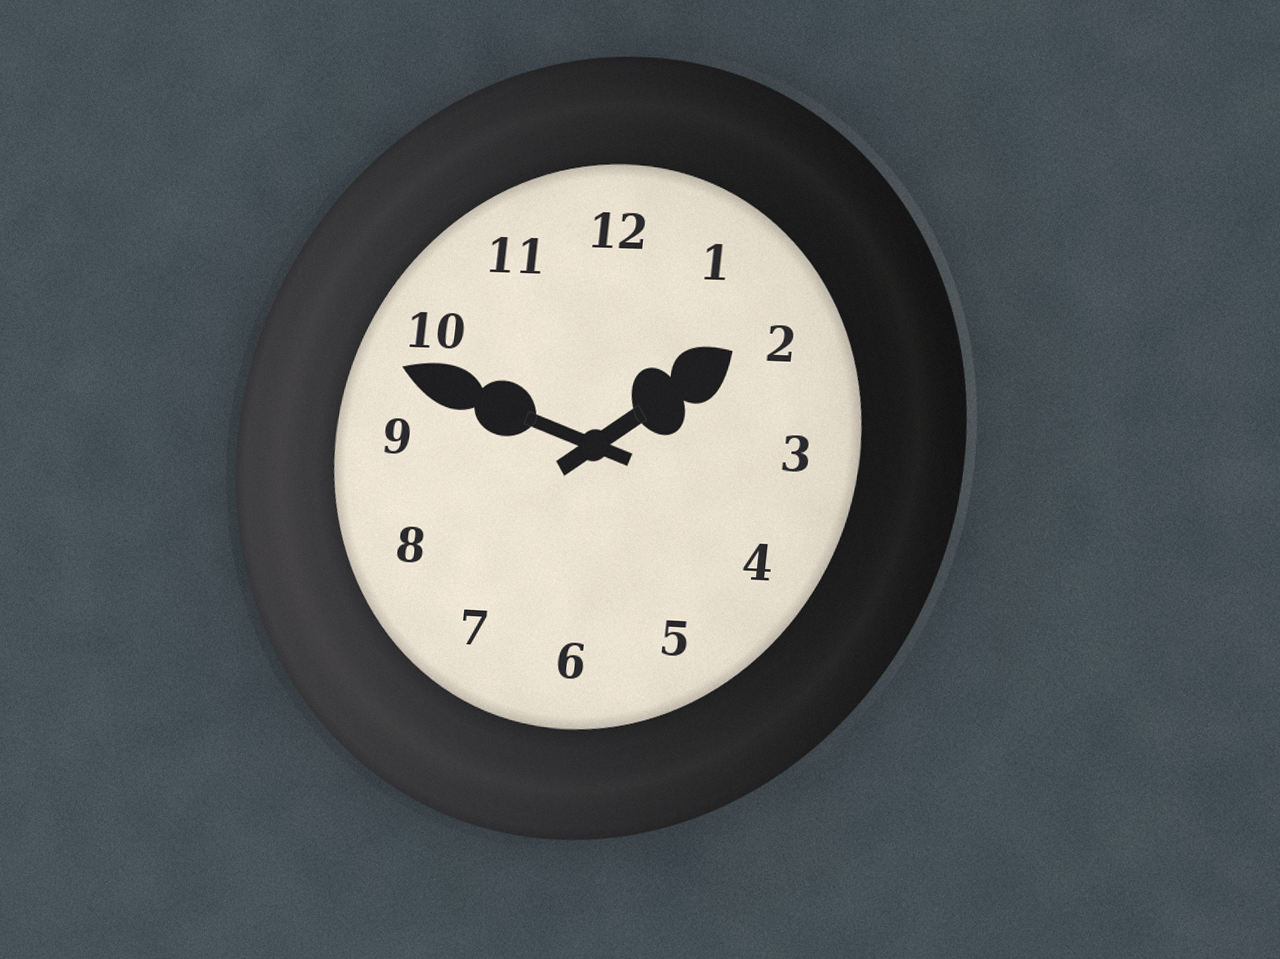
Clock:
1 h 48 min
